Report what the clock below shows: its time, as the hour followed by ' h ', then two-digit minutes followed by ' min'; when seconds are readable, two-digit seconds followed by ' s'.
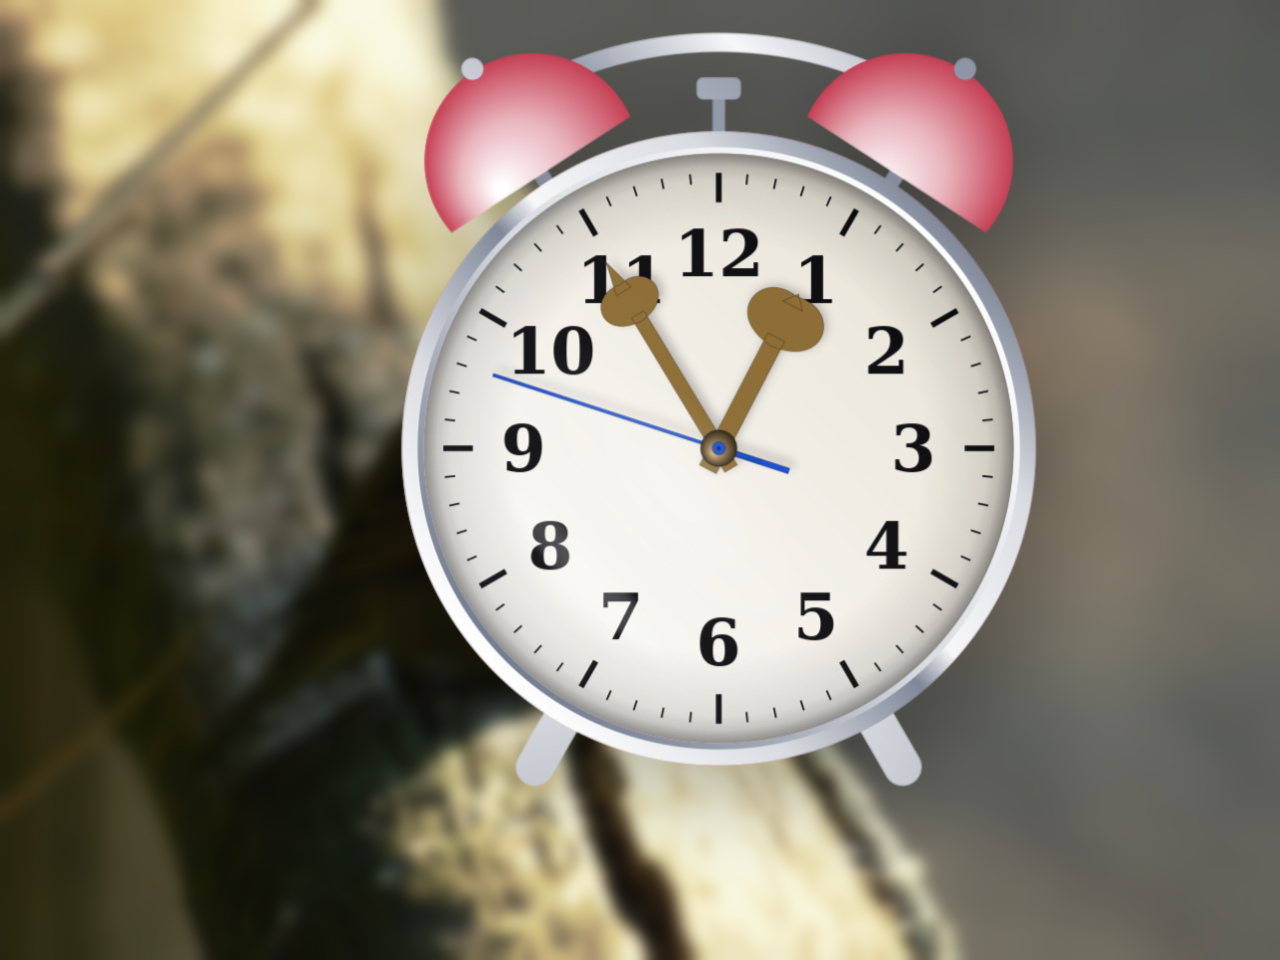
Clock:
12 h 54 min 48 s
